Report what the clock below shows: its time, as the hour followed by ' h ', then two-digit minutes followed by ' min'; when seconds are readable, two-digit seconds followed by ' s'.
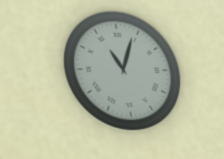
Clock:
11 h 04 min
